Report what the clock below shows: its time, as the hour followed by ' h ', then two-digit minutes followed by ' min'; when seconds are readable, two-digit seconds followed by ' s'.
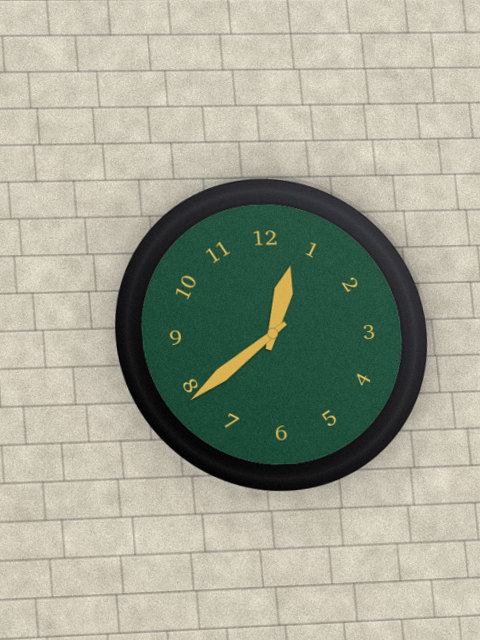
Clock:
12 h 39 min
